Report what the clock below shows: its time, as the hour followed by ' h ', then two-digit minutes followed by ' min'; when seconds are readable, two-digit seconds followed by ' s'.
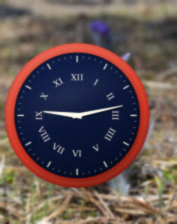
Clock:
9 h 13 min
